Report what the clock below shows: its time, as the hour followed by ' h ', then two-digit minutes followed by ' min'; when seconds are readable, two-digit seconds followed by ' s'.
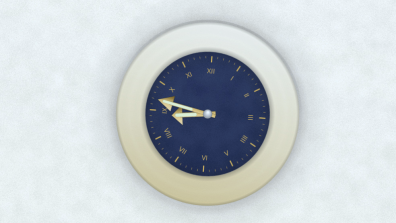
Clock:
8 h 47 min
